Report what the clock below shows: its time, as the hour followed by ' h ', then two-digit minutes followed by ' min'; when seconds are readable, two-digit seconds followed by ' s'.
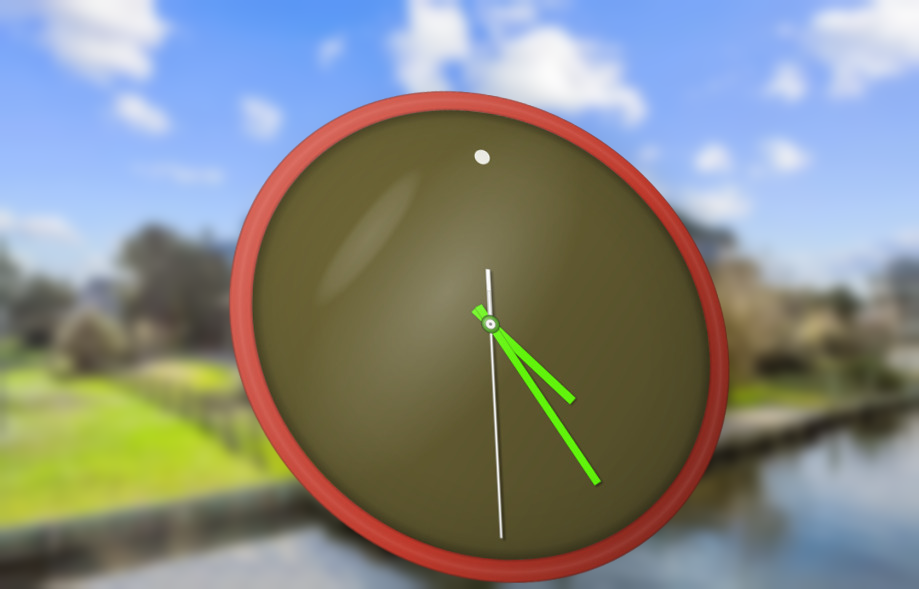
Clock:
4 h 24 min 30 s
